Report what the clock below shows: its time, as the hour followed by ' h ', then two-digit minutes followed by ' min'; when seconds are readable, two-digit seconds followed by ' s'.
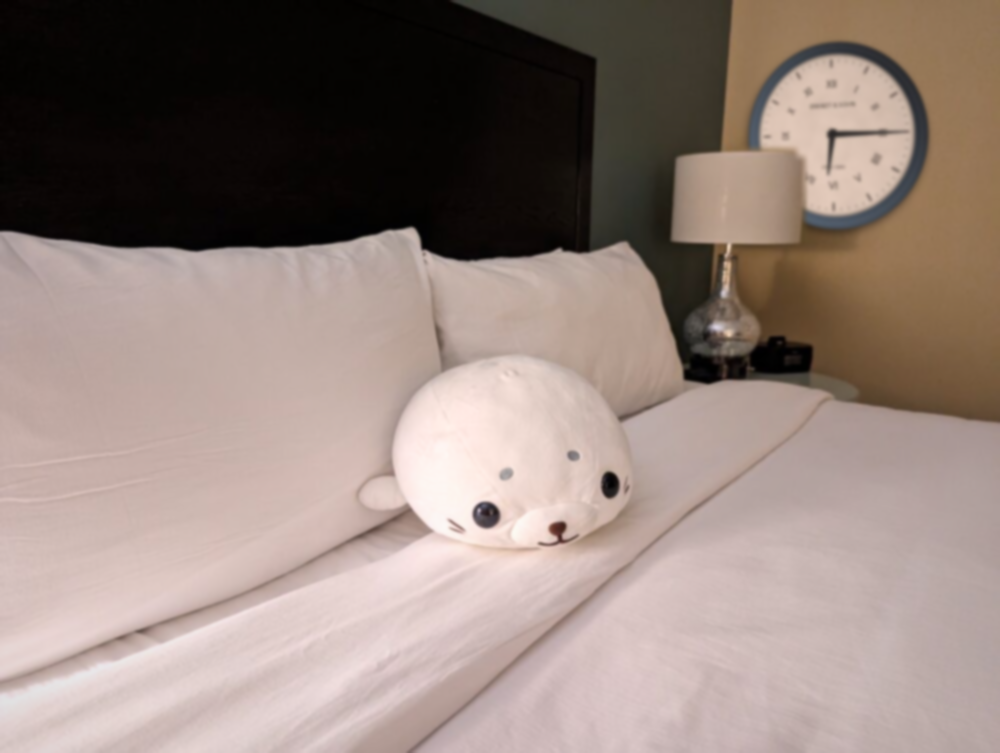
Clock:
6 h 15 min
